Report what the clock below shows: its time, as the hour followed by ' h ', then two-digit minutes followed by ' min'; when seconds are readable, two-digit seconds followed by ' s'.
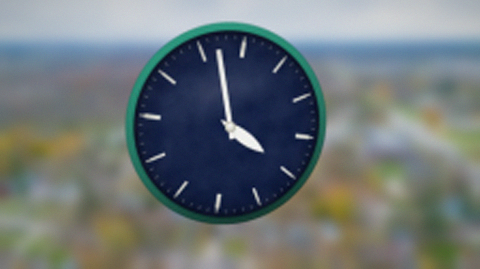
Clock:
3 h 57 min
